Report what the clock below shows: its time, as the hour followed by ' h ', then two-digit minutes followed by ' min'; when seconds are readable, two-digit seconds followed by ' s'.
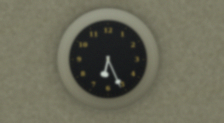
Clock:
6 h 26 min
